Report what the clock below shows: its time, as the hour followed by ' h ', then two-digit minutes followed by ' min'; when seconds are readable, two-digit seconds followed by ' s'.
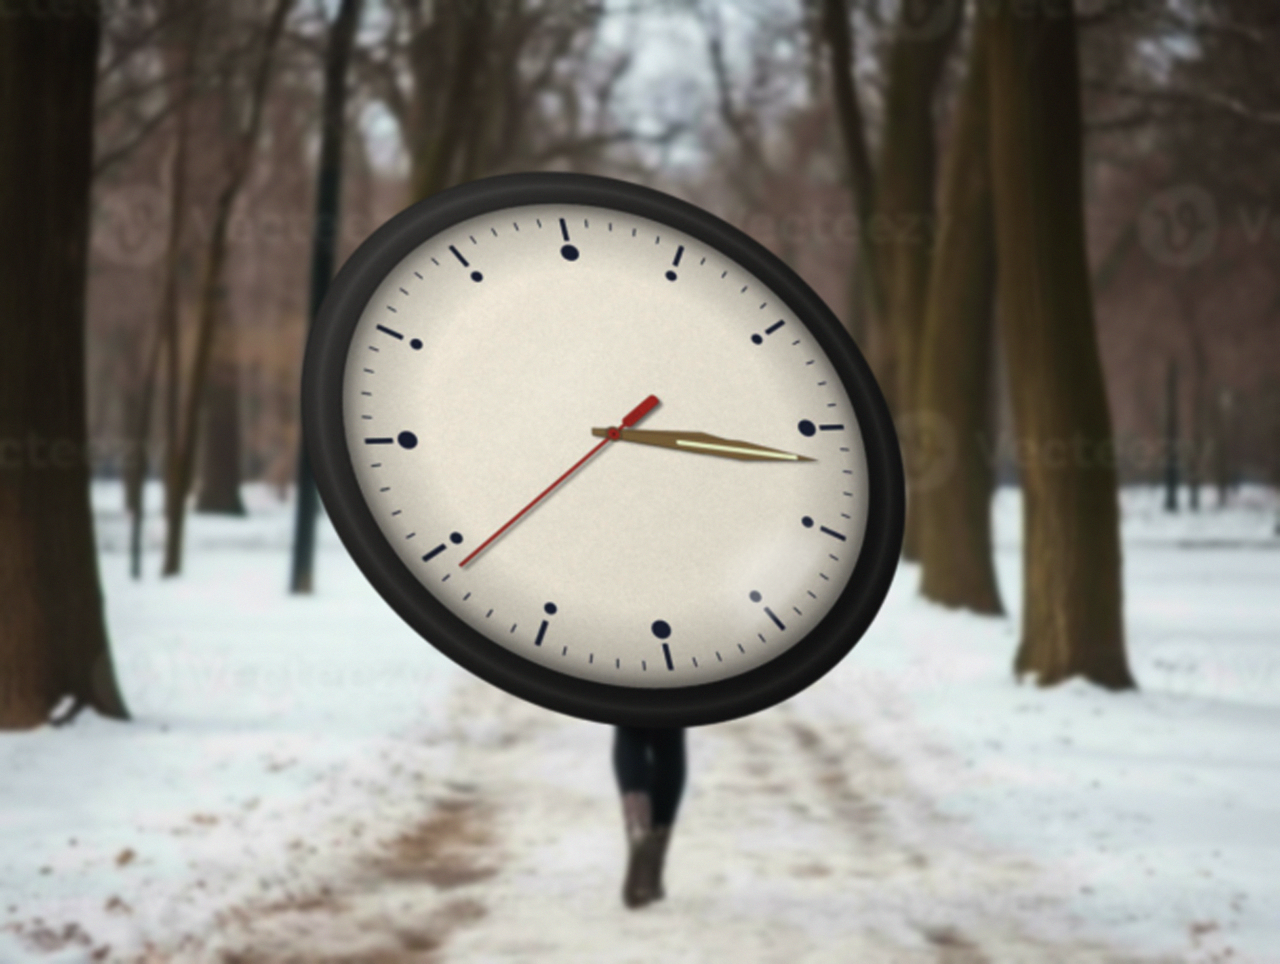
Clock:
3 h 16 min 39 s
